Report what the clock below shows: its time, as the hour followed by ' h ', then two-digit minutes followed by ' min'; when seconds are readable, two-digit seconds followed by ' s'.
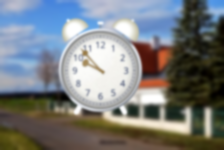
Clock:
9 h 53 min
